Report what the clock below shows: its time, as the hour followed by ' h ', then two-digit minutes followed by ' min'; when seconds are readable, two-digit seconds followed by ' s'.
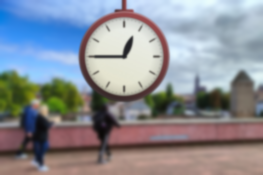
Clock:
12 h 45 min
